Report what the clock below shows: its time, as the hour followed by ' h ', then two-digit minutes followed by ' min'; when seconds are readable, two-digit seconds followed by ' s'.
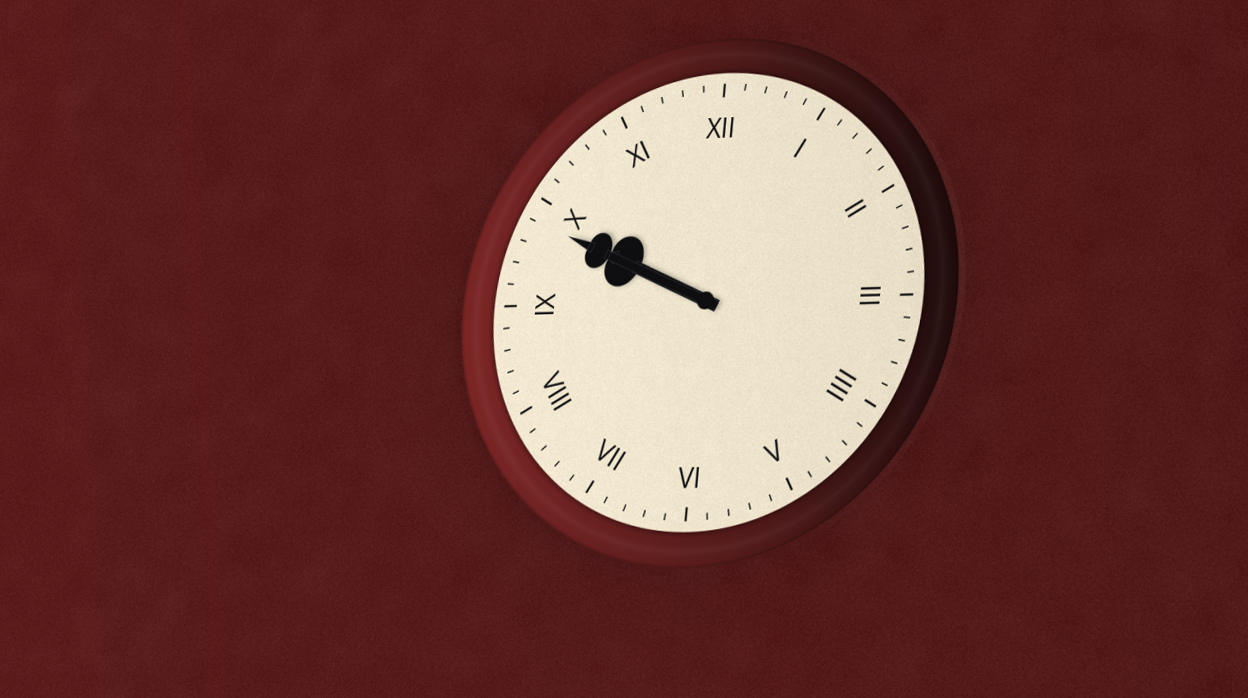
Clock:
9 h 49 min
